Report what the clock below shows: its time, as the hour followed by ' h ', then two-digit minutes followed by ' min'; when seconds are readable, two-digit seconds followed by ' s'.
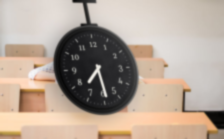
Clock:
7 h 29 min
